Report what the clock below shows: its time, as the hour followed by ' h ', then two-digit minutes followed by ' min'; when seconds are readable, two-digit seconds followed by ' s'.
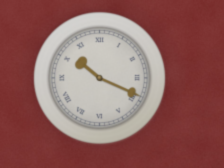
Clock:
10 h 19 min
